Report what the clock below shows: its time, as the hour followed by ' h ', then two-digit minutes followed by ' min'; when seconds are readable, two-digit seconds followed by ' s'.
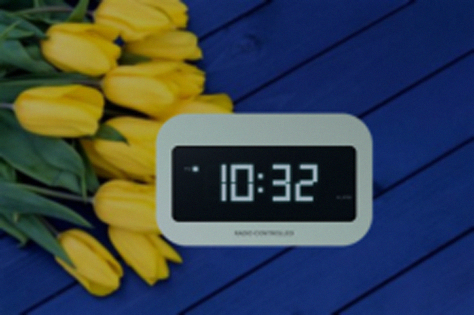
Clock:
10 h 32 min
